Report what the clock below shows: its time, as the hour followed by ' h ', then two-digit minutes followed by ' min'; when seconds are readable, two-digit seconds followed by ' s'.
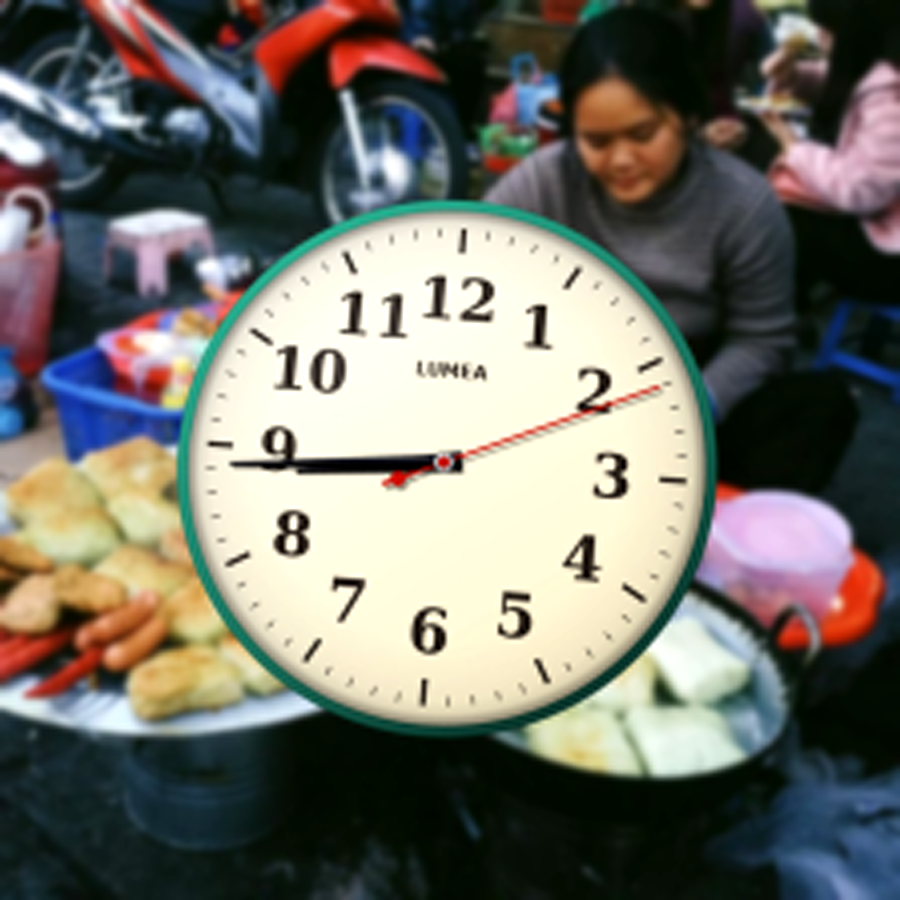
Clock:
8 h 44 min 11 s
